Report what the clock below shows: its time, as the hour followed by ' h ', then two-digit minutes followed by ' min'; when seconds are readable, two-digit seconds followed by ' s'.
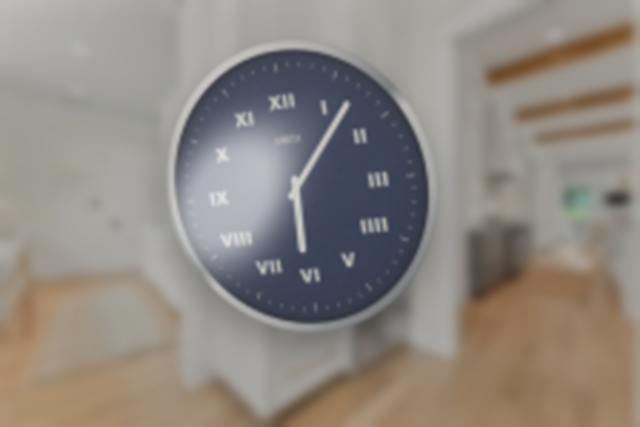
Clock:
6 h 07 min
